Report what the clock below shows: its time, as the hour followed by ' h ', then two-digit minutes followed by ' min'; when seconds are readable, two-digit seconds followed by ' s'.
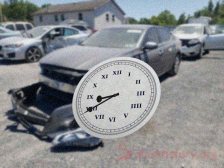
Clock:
8 h 40 min
